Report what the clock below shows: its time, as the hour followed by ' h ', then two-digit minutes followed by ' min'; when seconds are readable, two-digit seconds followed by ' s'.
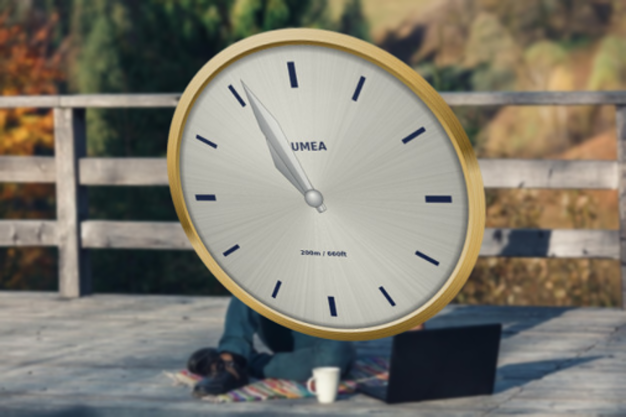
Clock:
10 h 56 min
